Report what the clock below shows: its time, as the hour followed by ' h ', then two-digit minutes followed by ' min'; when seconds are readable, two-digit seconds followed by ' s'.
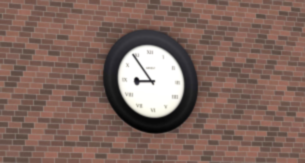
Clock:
8 h 54 min
